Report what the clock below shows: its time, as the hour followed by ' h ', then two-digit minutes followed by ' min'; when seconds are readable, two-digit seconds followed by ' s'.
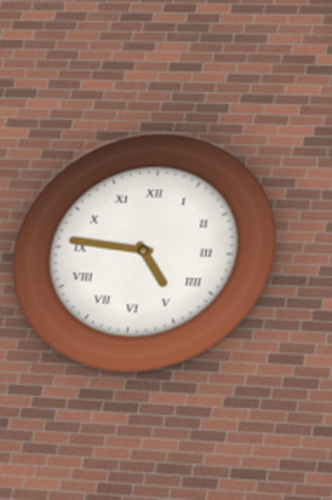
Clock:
4 h 46 min
